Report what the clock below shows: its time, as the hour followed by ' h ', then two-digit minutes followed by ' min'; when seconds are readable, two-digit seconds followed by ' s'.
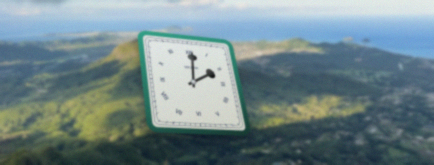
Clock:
2 h 01 min
